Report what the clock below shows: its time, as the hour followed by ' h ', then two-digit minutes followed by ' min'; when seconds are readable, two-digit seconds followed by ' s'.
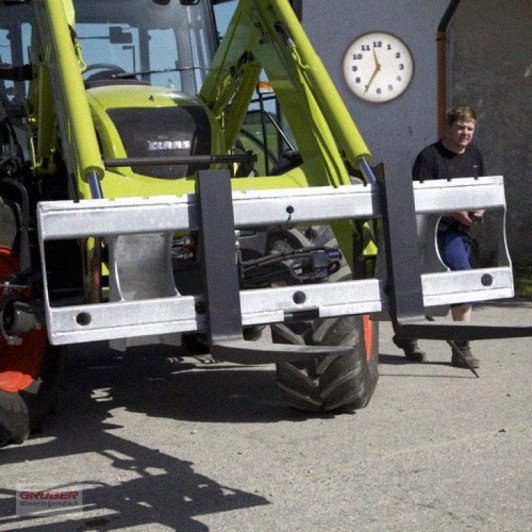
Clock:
11 h 35 min
